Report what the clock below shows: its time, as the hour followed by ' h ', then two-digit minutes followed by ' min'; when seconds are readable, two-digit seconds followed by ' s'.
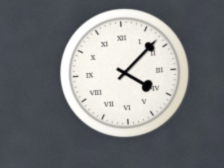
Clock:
4 h 08 min
